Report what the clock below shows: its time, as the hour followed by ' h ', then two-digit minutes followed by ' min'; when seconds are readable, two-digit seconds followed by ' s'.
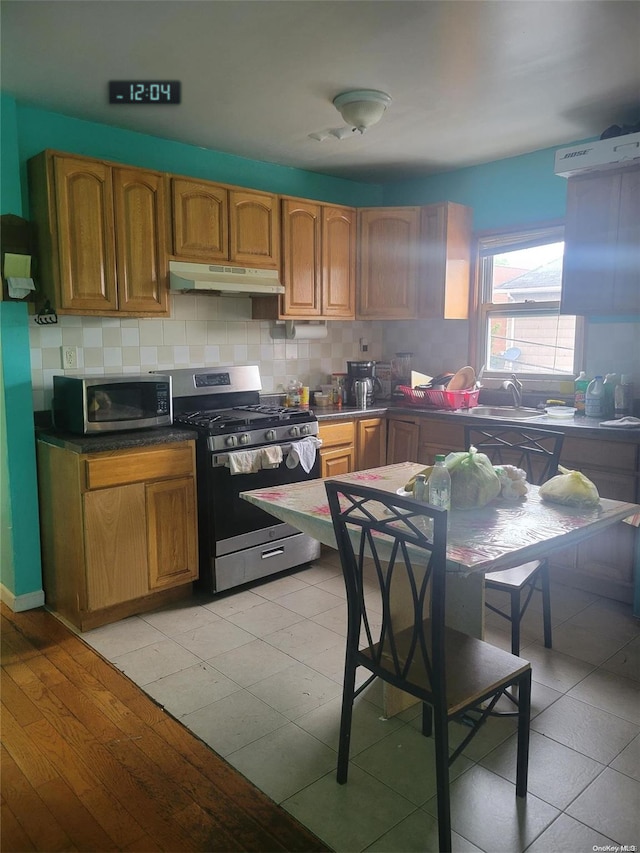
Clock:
12 h 04 min
